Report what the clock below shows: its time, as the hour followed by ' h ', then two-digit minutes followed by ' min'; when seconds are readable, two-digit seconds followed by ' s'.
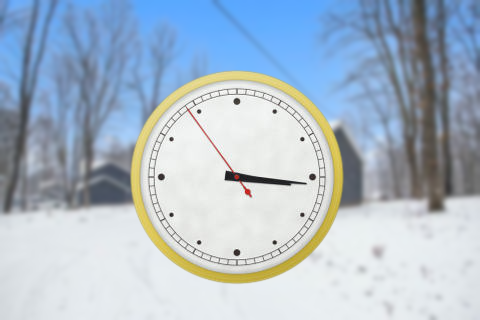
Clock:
3 h 15 min 54 s
